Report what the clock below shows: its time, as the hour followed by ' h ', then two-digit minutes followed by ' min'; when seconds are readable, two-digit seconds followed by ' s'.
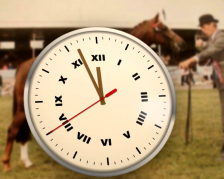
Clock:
11 h 56 min 40 s
